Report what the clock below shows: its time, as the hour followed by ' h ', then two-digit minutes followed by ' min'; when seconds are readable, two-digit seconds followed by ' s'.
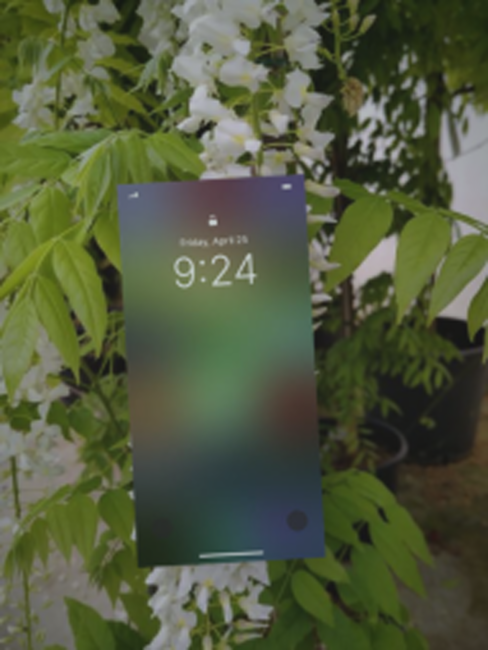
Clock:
9 h 24 min
